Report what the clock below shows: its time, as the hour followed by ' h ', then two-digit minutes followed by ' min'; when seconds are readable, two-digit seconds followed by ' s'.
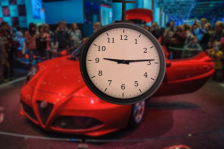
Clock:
9 h 14 min
